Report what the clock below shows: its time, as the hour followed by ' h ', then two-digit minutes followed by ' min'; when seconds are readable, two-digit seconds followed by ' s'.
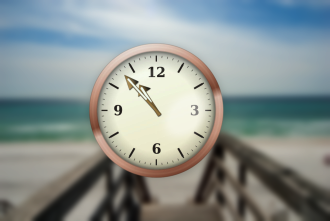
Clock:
10 h 53 min
